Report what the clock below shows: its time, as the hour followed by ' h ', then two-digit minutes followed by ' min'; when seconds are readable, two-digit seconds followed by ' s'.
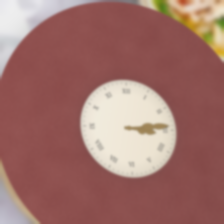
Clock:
3 h 14 min
